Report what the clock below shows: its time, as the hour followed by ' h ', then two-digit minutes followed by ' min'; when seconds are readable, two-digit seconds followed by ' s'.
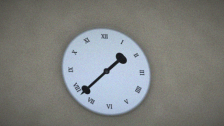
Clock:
1 h 38 min
